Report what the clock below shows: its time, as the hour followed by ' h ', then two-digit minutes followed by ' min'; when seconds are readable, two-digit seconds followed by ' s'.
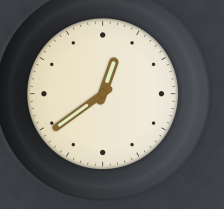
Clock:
12 h 39 min
